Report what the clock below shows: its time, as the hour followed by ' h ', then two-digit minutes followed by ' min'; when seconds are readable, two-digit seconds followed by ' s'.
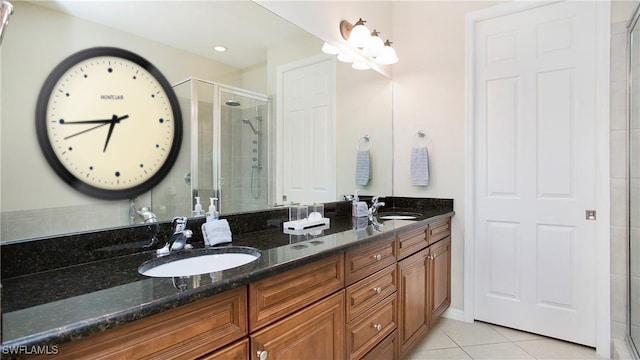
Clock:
6 h 44 min 42 s
